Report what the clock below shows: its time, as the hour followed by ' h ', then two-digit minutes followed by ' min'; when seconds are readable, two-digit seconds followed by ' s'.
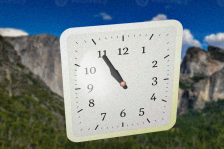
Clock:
10 h 55 min
